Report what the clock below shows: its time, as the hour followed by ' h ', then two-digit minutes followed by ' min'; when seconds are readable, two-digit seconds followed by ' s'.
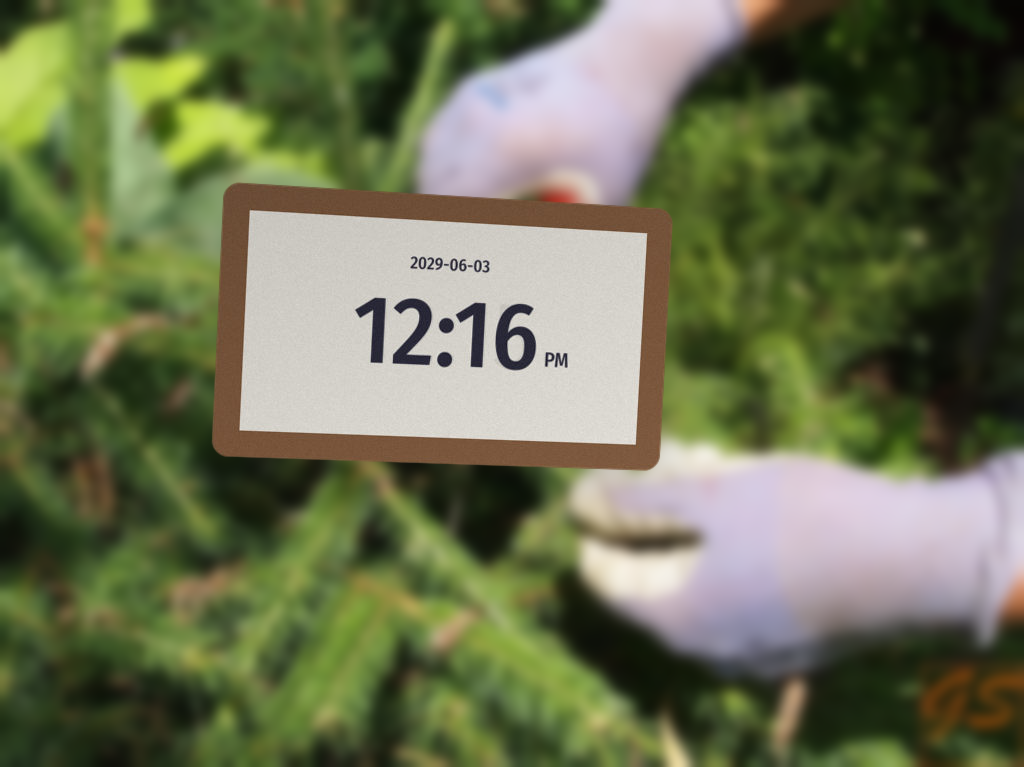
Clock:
12 h 16 min
